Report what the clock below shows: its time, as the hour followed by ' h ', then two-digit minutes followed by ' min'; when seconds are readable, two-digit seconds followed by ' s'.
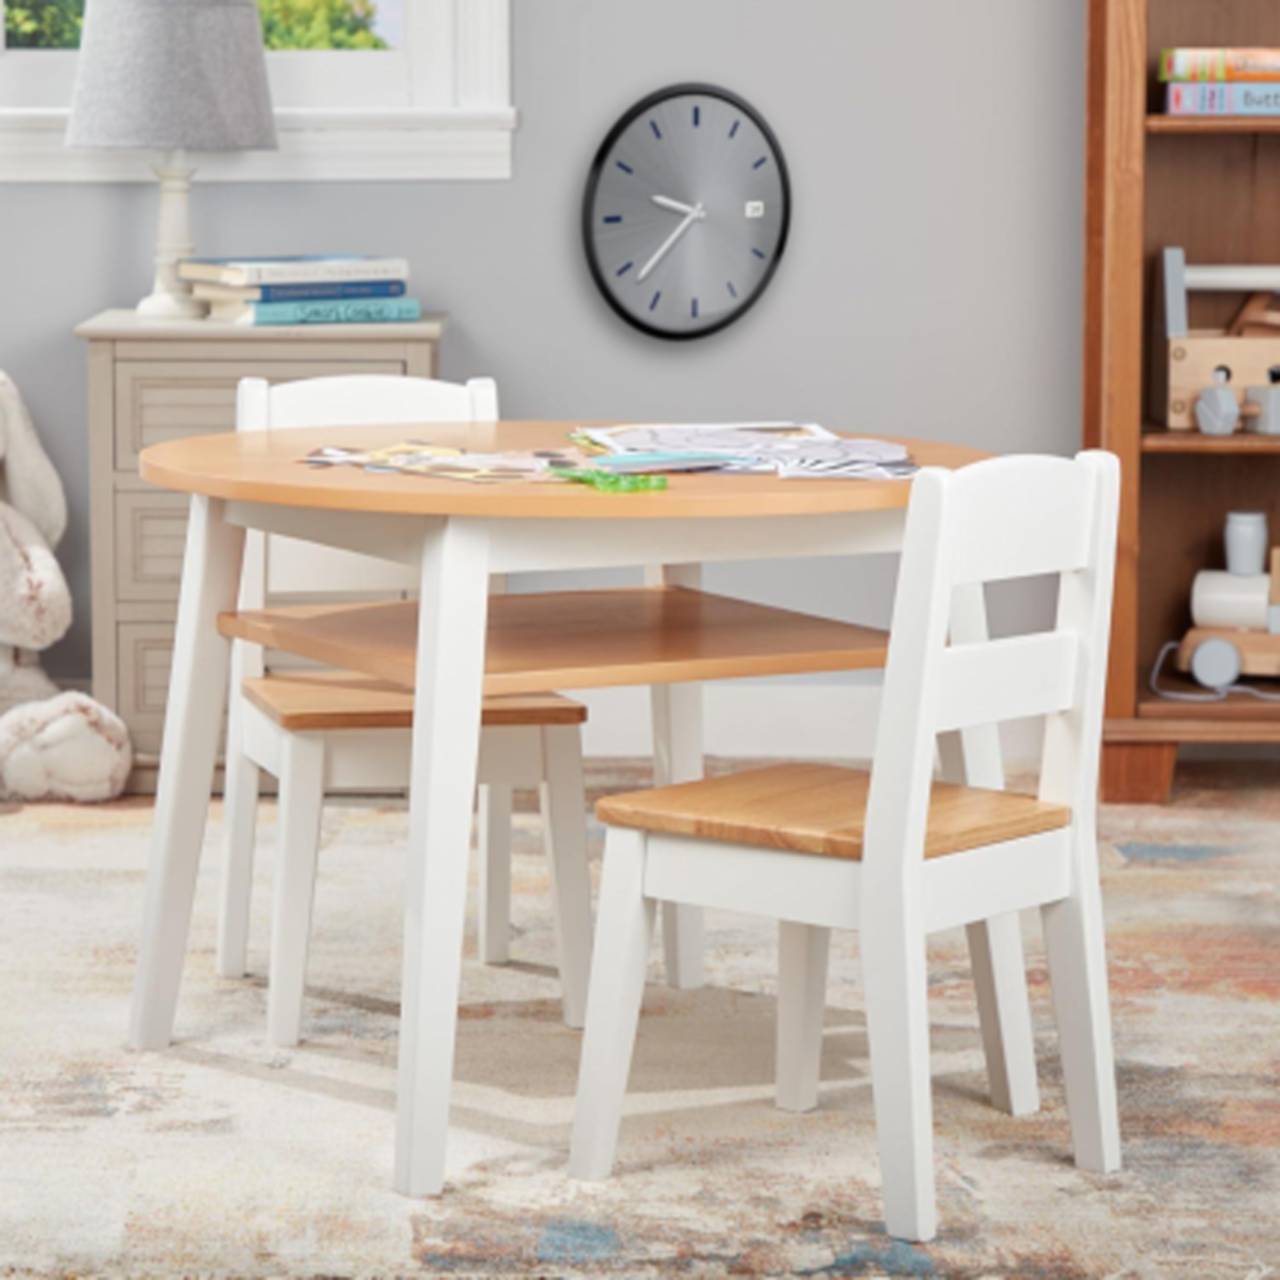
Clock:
9 h 38 min
